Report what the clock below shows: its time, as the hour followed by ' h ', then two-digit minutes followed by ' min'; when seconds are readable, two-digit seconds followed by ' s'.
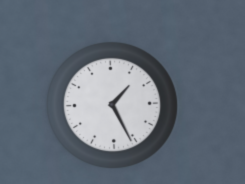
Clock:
1 h 26 min
